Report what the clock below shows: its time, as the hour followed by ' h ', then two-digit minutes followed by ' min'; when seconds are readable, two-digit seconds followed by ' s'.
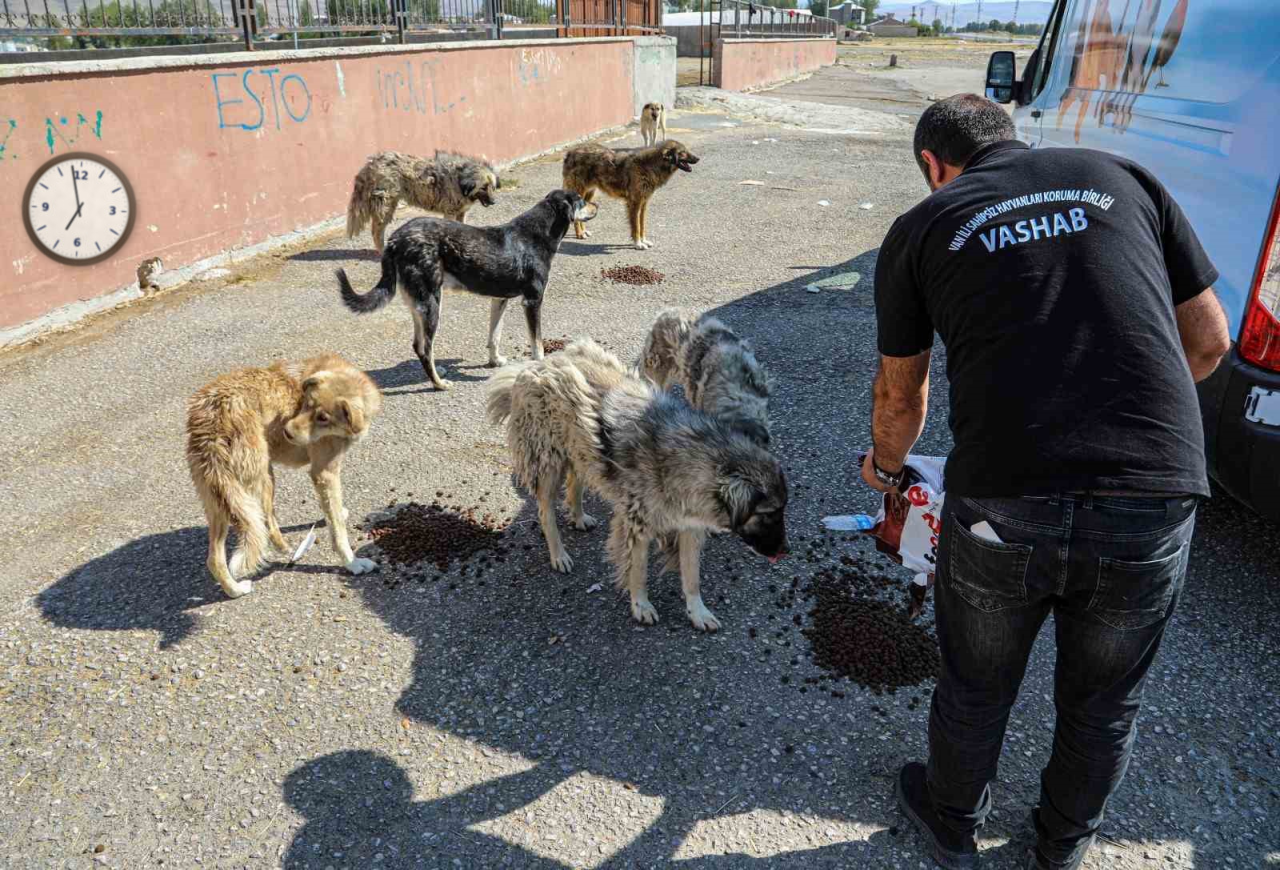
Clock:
6 h 58 min
